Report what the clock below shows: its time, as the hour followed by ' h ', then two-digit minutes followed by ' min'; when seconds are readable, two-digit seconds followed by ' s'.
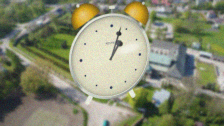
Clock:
1 h 03 min
